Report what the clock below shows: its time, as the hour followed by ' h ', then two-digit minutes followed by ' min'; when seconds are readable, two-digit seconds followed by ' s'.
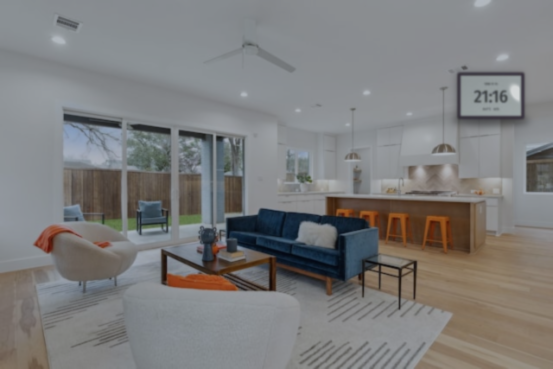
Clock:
21 h 16 min
